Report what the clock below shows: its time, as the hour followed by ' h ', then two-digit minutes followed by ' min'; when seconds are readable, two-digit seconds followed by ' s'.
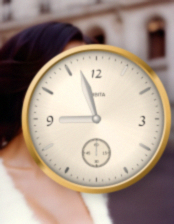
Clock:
8 h 57 min
